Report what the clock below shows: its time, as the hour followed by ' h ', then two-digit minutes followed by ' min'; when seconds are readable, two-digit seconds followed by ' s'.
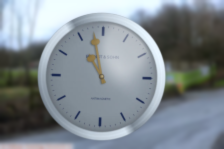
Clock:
10 h 58 min
